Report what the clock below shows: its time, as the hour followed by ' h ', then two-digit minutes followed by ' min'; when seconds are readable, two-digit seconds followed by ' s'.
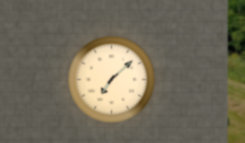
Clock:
7 h 08 min
